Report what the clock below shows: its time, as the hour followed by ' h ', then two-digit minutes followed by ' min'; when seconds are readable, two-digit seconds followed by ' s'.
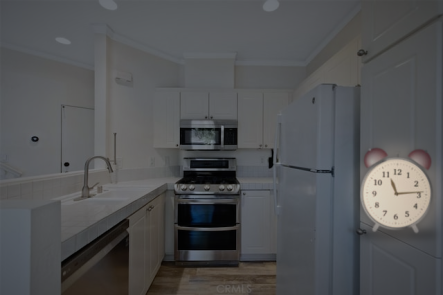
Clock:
11 h 14 min
